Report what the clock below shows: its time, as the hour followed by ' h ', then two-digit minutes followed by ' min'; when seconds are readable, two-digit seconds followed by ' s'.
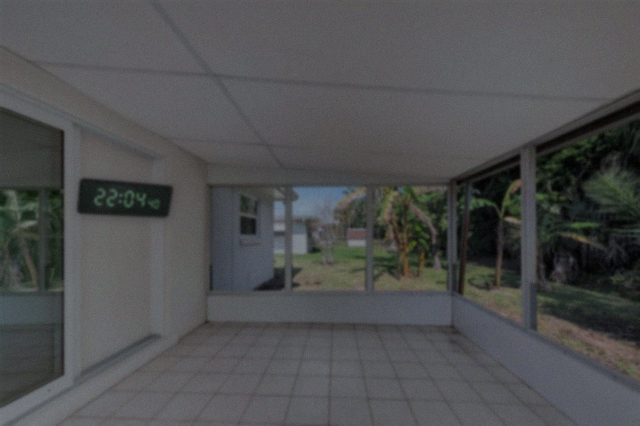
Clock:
22 h 04 min
